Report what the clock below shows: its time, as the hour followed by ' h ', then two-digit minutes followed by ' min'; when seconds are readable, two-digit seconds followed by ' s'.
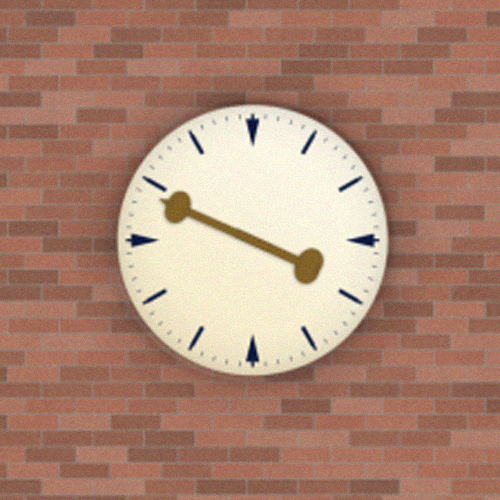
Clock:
3 h 49 min
